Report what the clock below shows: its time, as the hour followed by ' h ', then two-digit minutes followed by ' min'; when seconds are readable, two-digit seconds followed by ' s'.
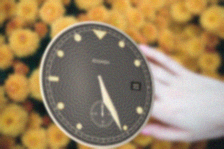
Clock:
5 h 26 min
